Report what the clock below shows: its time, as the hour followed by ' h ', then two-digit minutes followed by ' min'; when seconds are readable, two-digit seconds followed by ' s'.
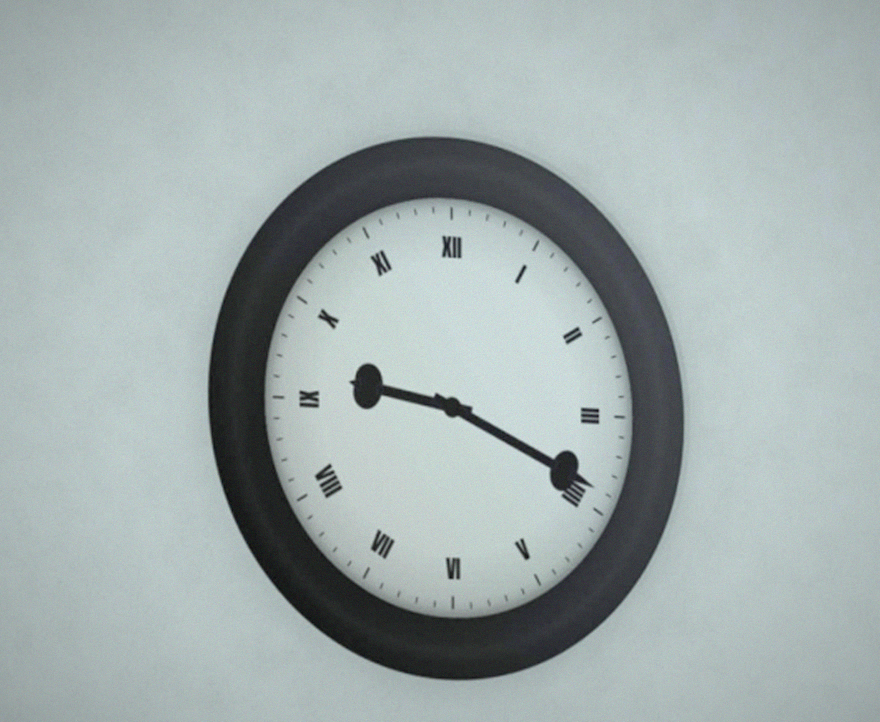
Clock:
9 h 19 min
